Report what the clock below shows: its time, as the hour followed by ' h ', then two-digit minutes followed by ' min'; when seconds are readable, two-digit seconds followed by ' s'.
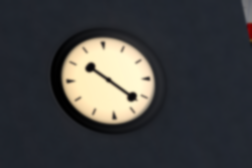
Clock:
10 h 22 min
